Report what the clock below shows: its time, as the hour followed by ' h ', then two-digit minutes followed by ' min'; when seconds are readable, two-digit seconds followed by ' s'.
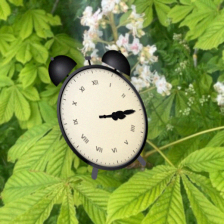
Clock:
3 h 15 min
